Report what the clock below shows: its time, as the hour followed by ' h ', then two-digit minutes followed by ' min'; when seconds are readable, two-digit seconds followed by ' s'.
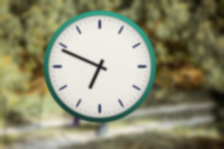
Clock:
6 h 49 min
